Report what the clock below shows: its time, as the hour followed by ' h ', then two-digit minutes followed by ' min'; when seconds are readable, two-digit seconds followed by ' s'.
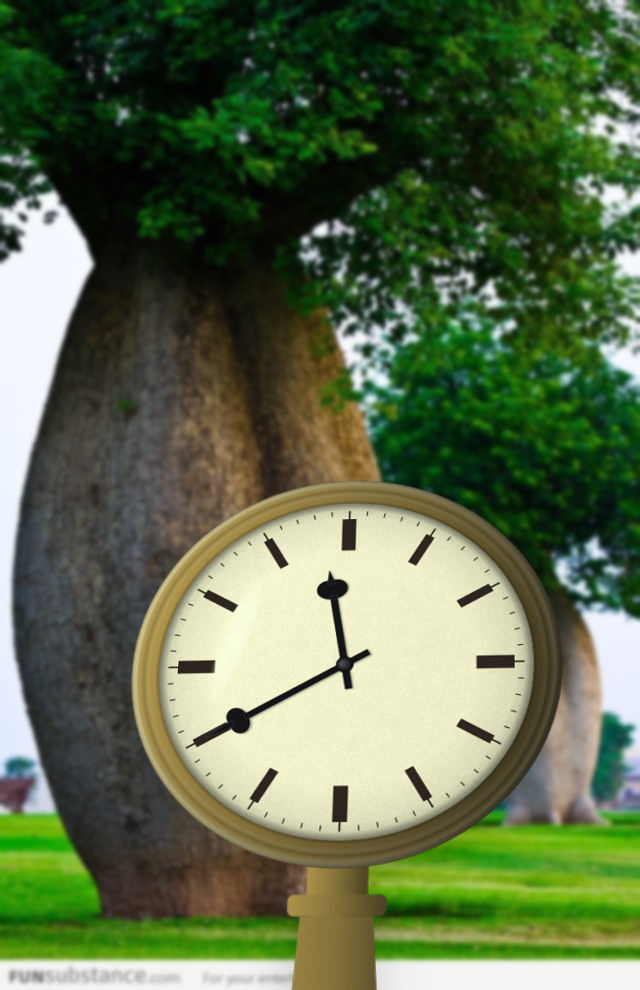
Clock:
11 h 40 min
